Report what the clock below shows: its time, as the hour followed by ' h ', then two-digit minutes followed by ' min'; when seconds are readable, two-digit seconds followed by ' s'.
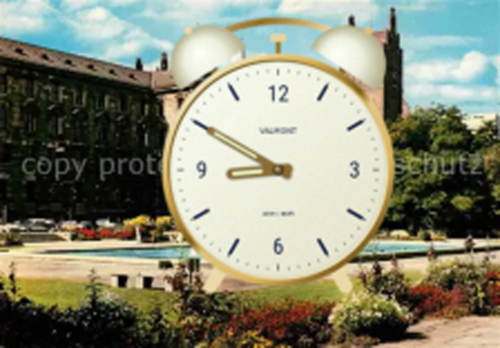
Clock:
8 h 50 min
